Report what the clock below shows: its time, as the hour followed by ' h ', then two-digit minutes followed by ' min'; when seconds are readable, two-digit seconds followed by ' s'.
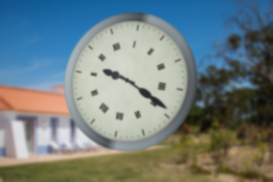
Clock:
10 h 24 min
